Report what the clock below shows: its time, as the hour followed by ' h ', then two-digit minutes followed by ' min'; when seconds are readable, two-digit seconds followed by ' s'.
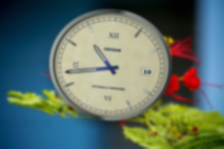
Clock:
10 h 43 min
